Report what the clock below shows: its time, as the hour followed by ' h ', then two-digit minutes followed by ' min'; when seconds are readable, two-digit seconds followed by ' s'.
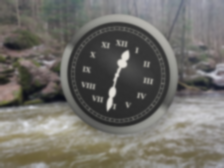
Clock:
12 h 31 min
